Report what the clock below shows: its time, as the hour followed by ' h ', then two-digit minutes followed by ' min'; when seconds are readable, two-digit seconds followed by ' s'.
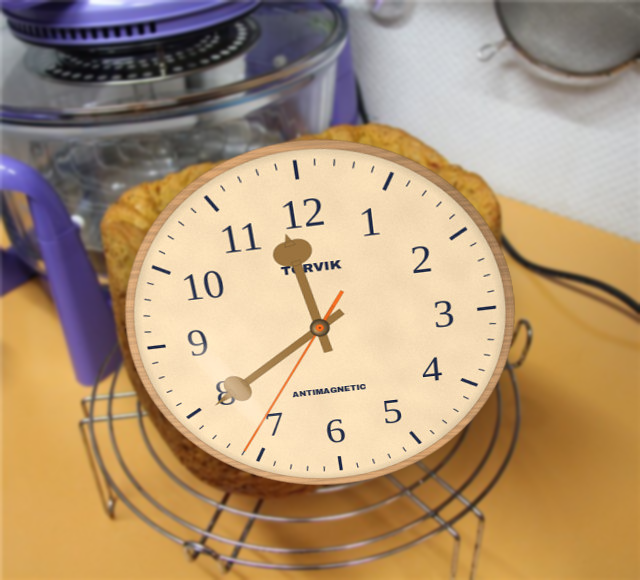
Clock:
11 h 39 min 36 s
